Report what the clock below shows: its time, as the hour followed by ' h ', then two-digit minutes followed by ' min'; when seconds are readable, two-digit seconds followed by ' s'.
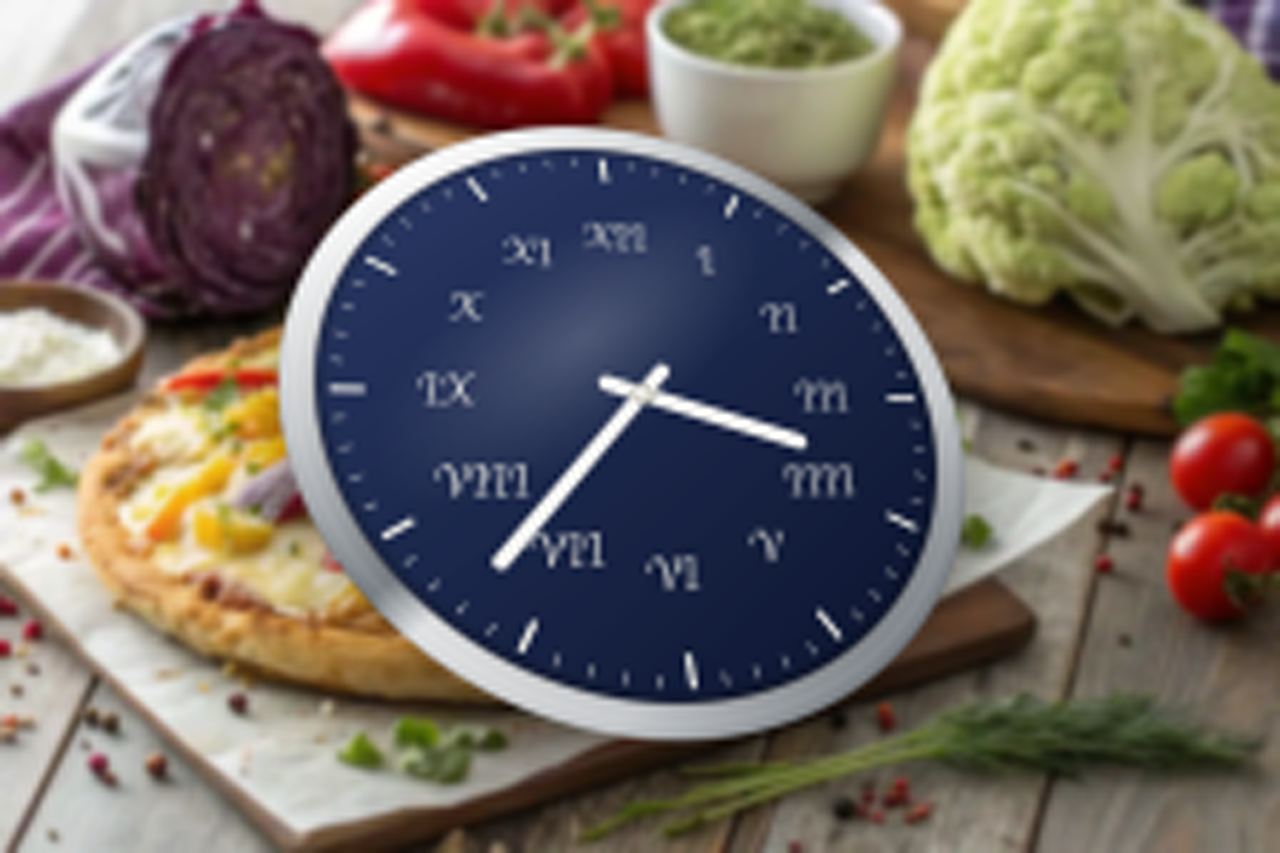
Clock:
3 h 37 min
